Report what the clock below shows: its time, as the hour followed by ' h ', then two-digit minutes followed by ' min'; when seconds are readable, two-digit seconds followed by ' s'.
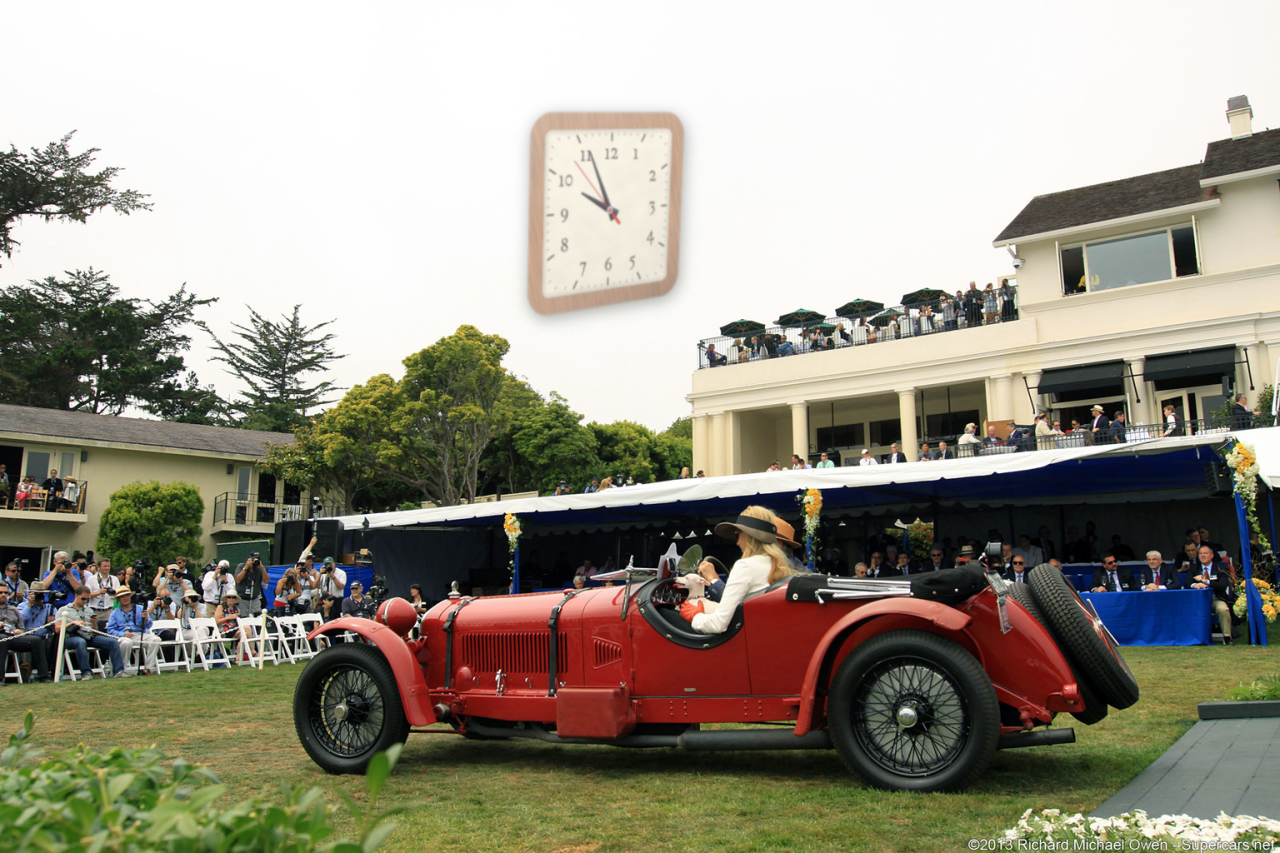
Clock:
9 h 55 min 53 s
